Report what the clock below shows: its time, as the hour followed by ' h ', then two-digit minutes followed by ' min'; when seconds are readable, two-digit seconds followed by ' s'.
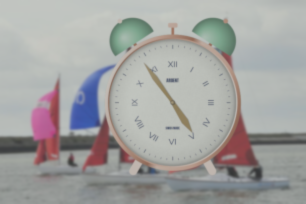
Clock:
4 h 54 min
